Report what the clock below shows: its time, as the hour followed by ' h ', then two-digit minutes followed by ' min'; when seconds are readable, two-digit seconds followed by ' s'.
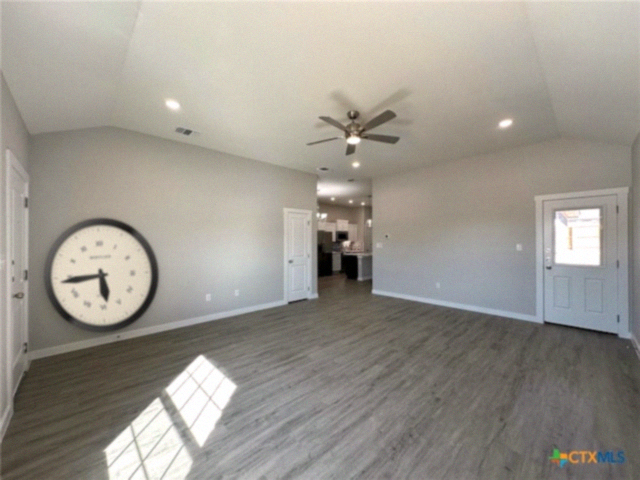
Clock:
5 h 44 min
